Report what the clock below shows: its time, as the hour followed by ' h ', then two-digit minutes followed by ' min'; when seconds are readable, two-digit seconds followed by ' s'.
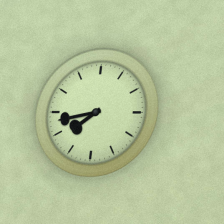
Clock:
7 h 43 min
